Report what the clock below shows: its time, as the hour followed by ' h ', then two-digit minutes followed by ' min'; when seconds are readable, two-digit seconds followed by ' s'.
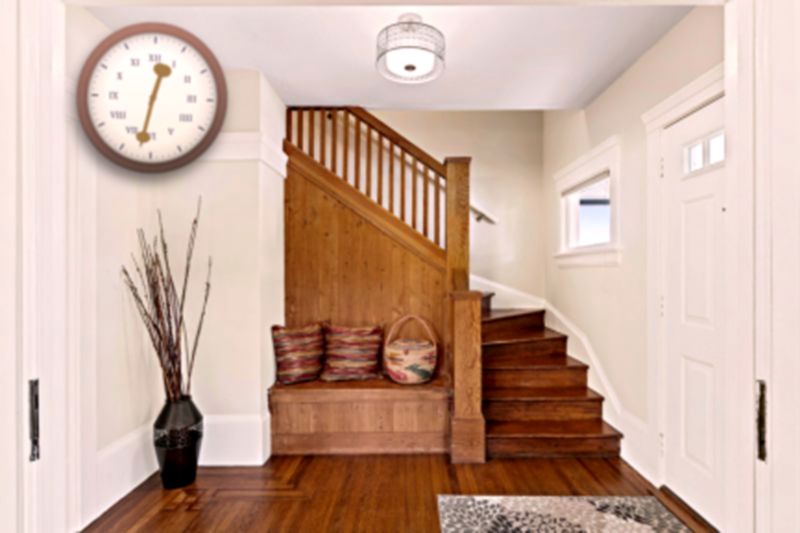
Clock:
12 h 32 min
